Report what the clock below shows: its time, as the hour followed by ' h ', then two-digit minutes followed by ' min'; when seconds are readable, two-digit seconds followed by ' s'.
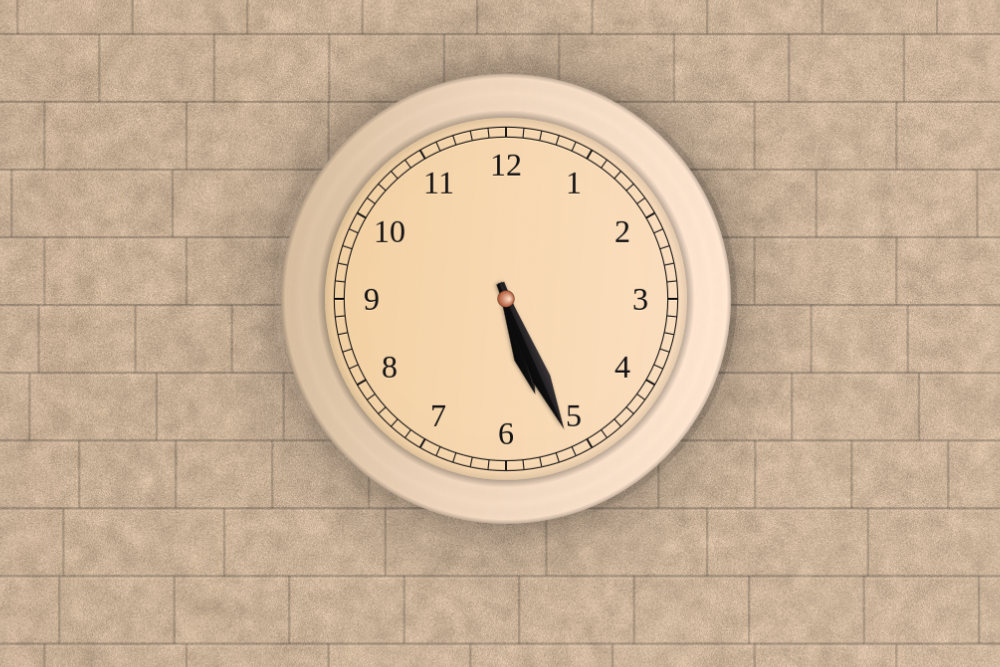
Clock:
5 h 26 min
